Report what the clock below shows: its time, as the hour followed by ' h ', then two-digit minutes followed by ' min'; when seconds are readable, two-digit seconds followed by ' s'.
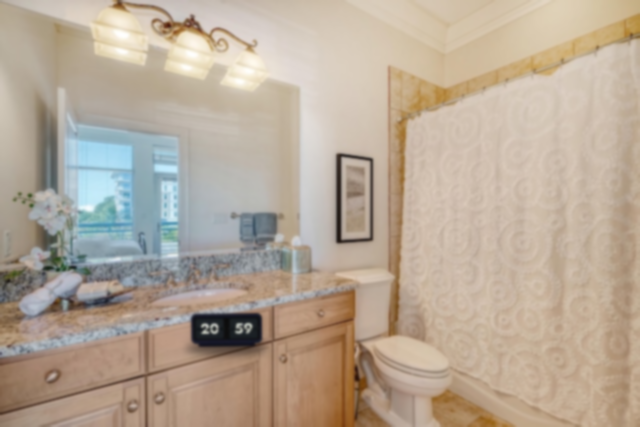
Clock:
20 h 59 min
